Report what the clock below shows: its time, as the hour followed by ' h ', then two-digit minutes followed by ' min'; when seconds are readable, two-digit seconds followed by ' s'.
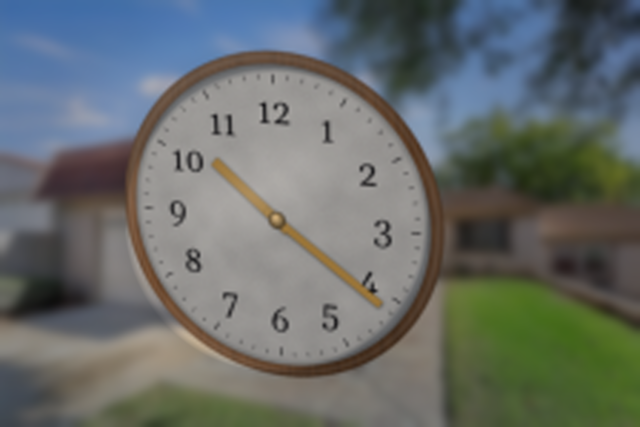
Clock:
10 h 21 min
